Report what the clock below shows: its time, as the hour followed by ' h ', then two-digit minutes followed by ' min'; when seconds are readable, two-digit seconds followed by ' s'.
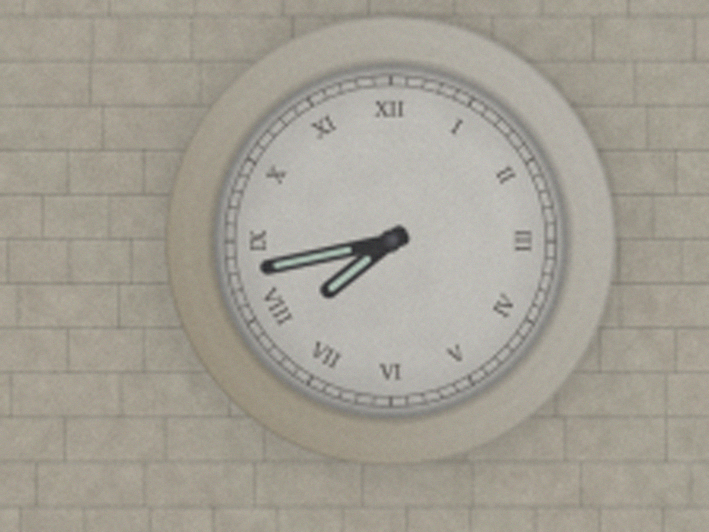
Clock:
7 h 43 min
